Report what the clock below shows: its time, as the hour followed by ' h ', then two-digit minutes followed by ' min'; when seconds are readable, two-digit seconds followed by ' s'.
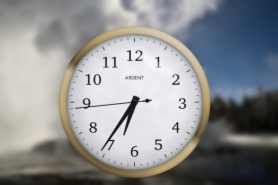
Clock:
6 h 35 min 44 s
